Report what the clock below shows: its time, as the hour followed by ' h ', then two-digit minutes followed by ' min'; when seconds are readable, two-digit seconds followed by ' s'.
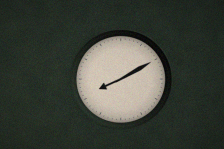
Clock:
8 h 10 min
